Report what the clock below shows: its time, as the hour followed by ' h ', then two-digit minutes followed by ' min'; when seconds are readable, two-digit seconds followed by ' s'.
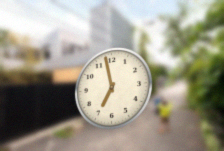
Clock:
6 h 58 min
